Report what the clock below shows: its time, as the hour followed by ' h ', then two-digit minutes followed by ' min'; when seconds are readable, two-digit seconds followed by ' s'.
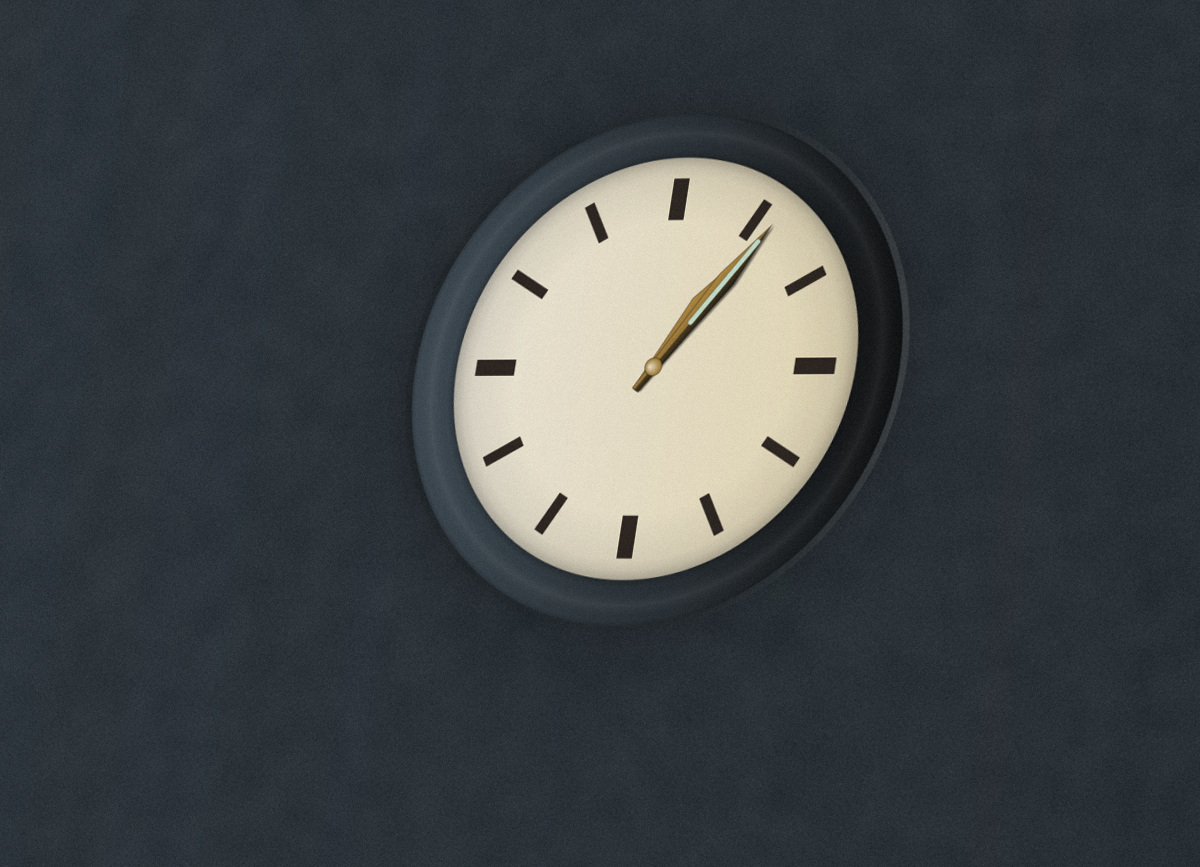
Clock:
1 h 06 min
